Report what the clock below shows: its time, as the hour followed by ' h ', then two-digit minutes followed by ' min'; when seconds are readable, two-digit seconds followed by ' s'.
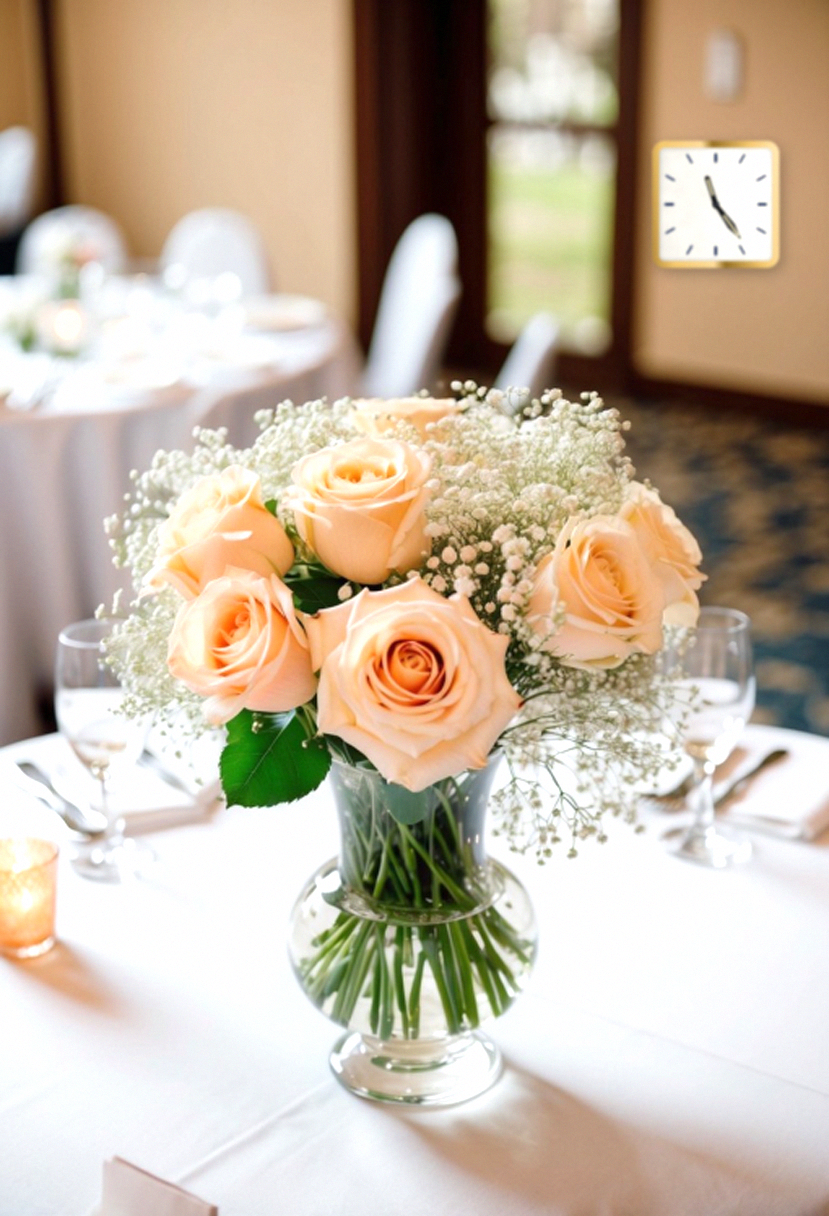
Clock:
11 h 24 min
